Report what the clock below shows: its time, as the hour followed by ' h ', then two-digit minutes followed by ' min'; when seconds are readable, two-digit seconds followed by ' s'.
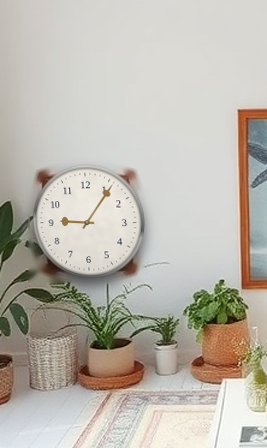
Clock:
9 h 06 min
